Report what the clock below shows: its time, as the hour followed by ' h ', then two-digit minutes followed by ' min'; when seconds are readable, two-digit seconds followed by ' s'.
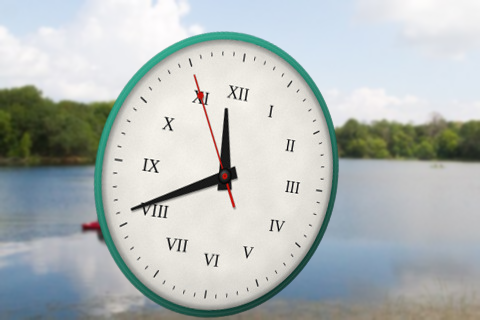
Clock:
11 h 40 min 55 s
